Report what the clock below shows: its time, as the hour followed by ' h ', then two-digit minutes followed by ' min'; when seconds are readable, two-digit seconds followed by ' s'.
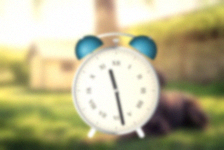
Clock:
11 h 28 min
